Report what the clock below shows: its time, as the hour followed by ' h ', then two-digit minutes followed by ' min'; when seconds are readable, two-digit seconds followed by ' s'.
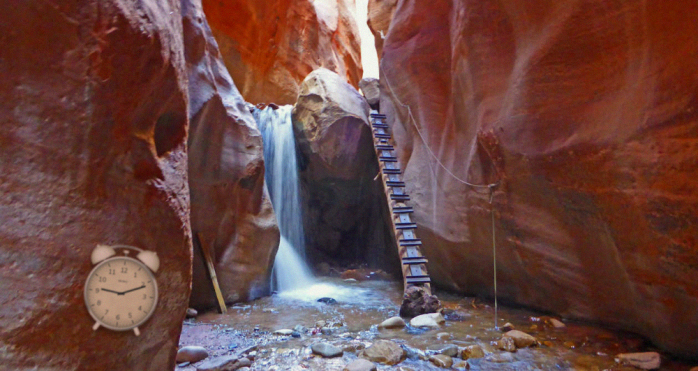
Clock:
9 h 11 min
